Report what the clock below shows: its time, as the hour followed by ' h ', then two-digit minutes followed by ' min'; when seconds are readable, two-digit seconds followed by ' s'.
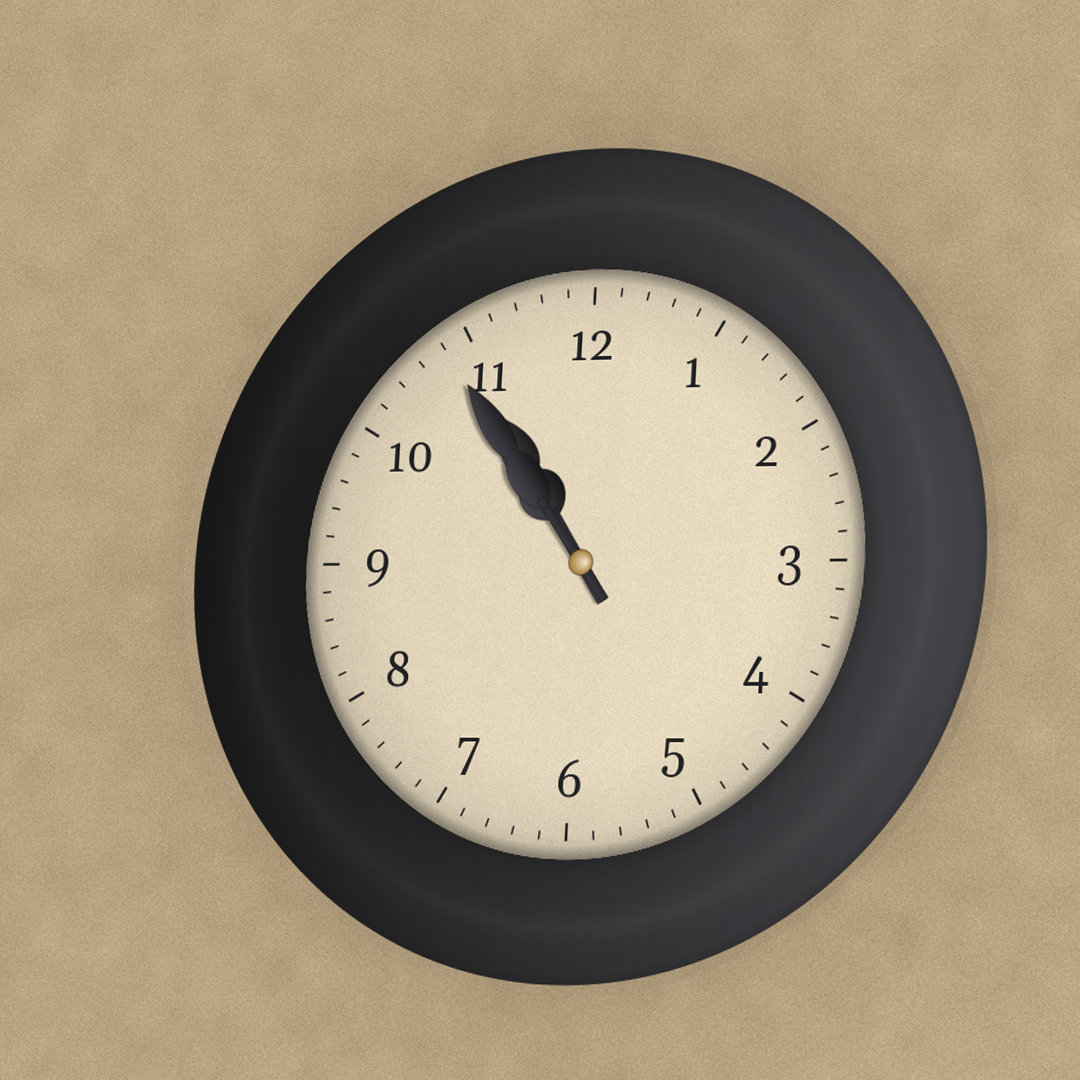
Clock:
10 h 54 min
